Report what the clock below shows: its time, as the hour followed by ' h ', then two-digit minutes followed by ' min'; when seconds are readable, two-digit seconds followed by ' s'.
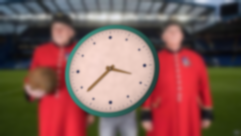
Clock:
3 h 38 min
